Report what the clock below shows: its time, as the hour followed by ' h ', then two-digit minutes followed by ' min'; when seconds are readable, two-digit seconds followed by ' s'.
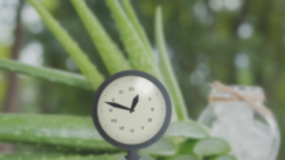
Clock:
12 h 48 min
